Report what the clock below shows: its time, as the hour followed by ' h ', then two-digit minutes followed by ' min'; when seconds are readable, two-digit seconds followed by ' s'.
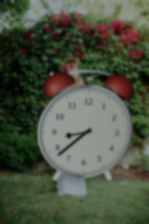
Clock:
8 h 38 min
